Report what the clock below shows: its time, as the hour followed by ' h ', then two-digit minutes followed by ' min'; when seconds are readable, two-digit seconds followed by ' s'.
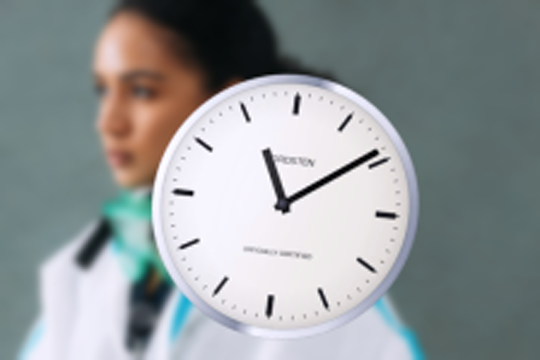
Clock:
11 h 09 min
